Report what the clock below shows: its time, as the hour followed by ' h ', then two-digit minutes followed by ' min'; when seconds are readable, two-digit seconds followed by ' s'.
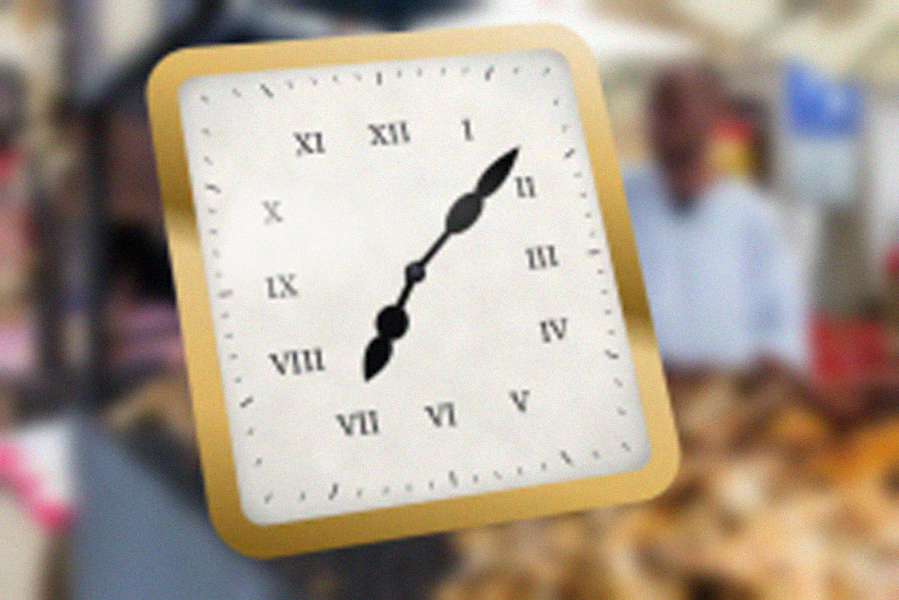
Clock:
7 h 08 min
